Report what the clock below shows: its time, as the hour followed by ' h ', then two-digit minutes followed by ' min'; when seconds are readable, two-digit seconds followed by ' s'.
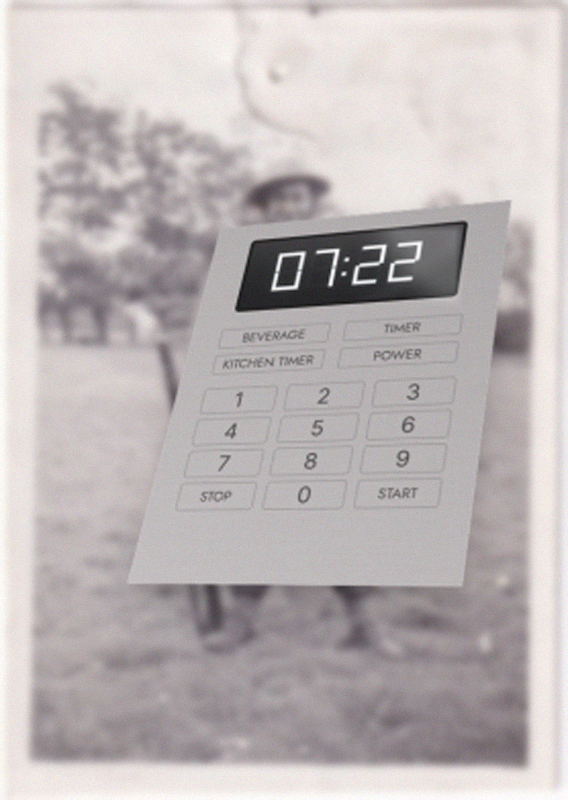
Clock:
7 h 22 min
